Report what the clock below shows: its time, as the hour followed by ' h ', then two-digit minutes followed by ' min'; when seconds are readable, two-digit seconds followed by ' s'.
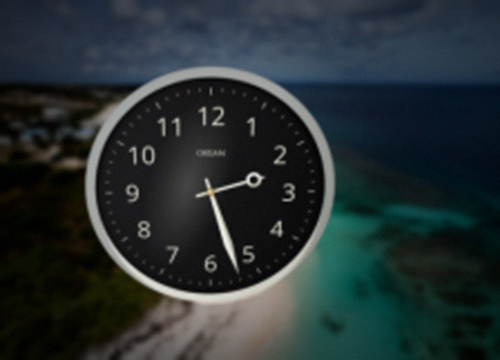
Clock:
2 h 27 min
